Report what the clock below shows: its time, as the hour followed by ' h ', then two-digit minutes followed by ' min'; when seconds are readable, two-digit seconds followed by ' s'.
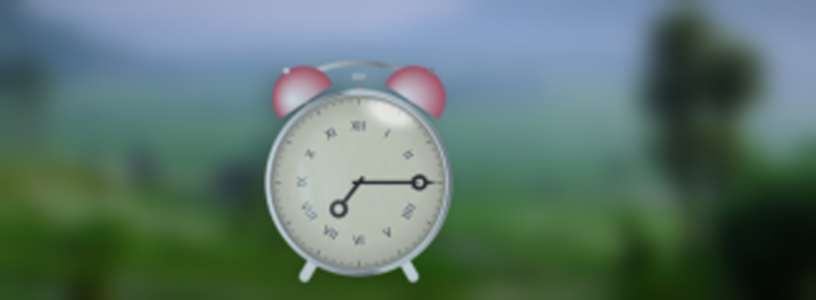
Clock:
7 h 15 min
